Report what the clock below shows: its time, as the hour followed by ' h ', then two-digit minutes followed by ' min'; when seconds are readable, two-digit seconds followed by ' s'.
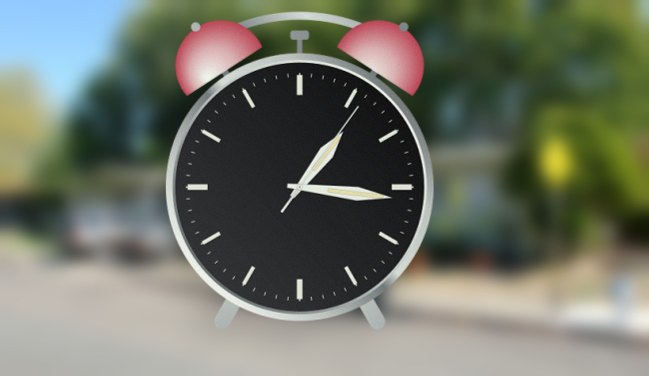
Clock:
1 h 16 min 06 s
